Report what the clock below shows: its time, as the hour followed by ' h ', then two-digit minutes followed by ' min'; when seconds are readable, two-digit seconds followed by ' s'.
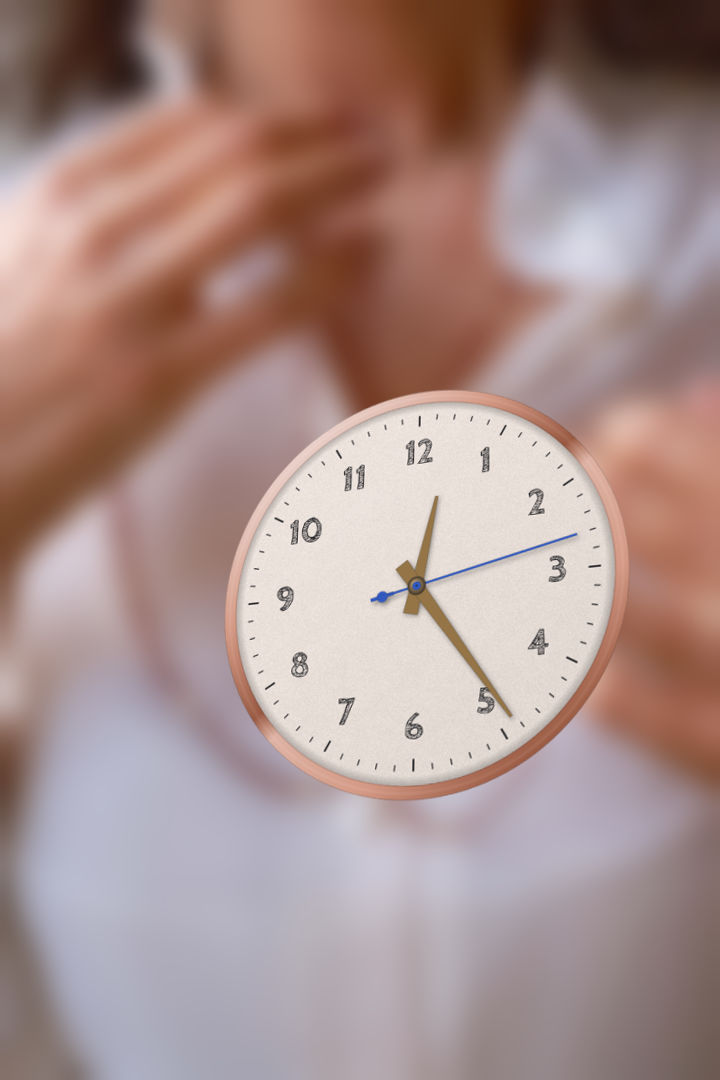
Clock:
12 h 24 min 13 s
